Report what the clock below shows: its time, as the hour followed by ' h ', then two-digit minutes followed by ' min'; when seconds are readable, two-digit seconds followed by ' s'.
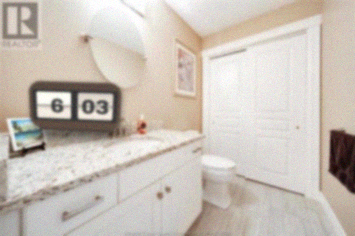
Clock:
6 h 03 min
